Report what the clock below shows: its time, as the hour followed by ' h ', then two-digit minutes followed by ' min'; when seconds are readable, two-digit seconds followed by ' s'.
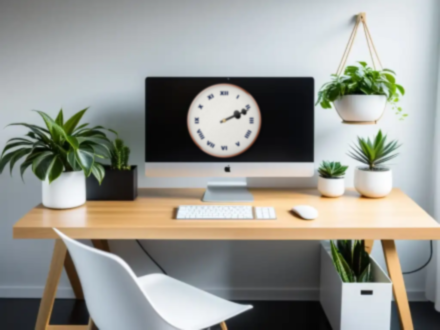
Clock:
2 h 11 min
